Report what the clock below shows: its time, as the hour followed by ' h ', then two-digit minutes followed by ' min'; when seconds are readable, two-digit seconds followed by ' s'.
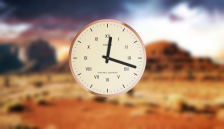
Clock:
12 h 18 min
